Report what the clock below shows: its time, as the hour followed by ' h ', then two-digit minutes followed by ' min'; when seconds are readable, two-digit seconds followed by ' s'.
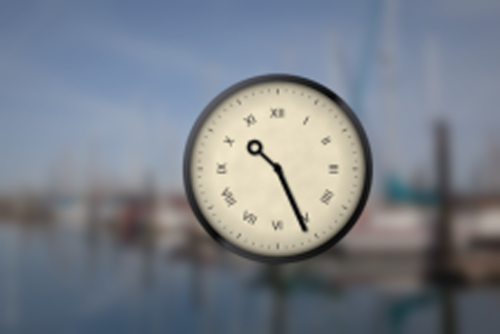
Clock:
10 h 26 min
